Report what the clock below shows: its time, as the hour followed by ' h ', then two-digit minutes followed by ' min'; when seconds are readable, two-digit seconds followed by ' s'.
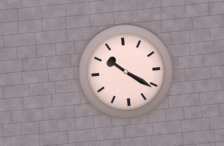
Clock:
10 h 21 min
